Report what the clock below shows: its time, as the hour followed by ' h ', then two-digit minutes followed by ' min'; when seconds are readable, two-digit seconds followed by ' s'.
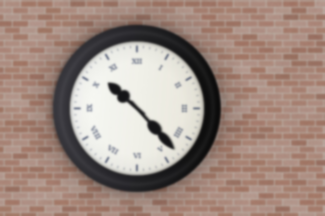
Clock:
10 h 23 min
